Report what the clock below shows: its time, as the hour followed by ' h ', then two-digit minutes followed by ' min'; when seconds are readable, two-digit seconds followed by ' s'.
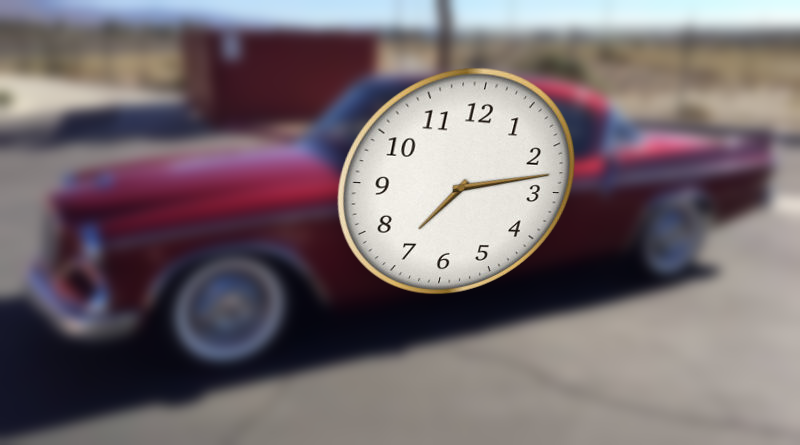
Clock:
7 h 13 min
